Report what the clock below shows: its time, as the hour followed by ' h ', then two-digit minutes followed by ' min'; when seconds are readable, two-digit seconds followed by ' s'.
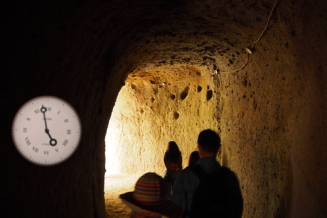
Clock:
4 h 58 min
